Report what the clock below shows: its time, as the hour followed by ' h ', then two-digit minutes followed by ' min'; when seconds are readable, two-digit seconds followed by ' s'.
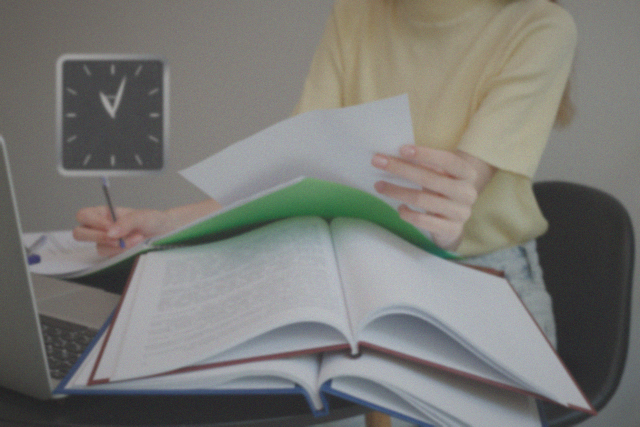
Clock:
11 h 03 min
